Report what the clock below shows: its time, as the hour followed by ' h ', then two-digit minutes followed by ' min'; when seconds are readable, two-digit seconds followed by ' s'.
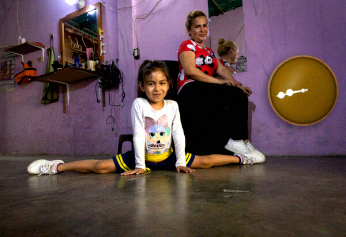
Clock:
8 h 43 min
